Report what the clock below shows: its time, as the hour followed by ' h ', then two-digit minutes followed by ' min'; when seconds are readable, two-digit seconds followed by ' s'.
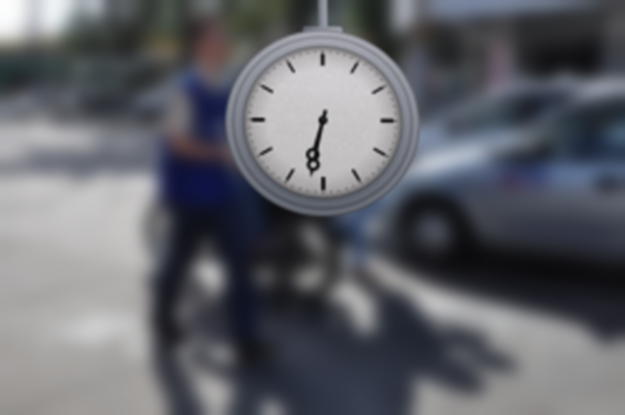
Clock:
6 h 32 min
